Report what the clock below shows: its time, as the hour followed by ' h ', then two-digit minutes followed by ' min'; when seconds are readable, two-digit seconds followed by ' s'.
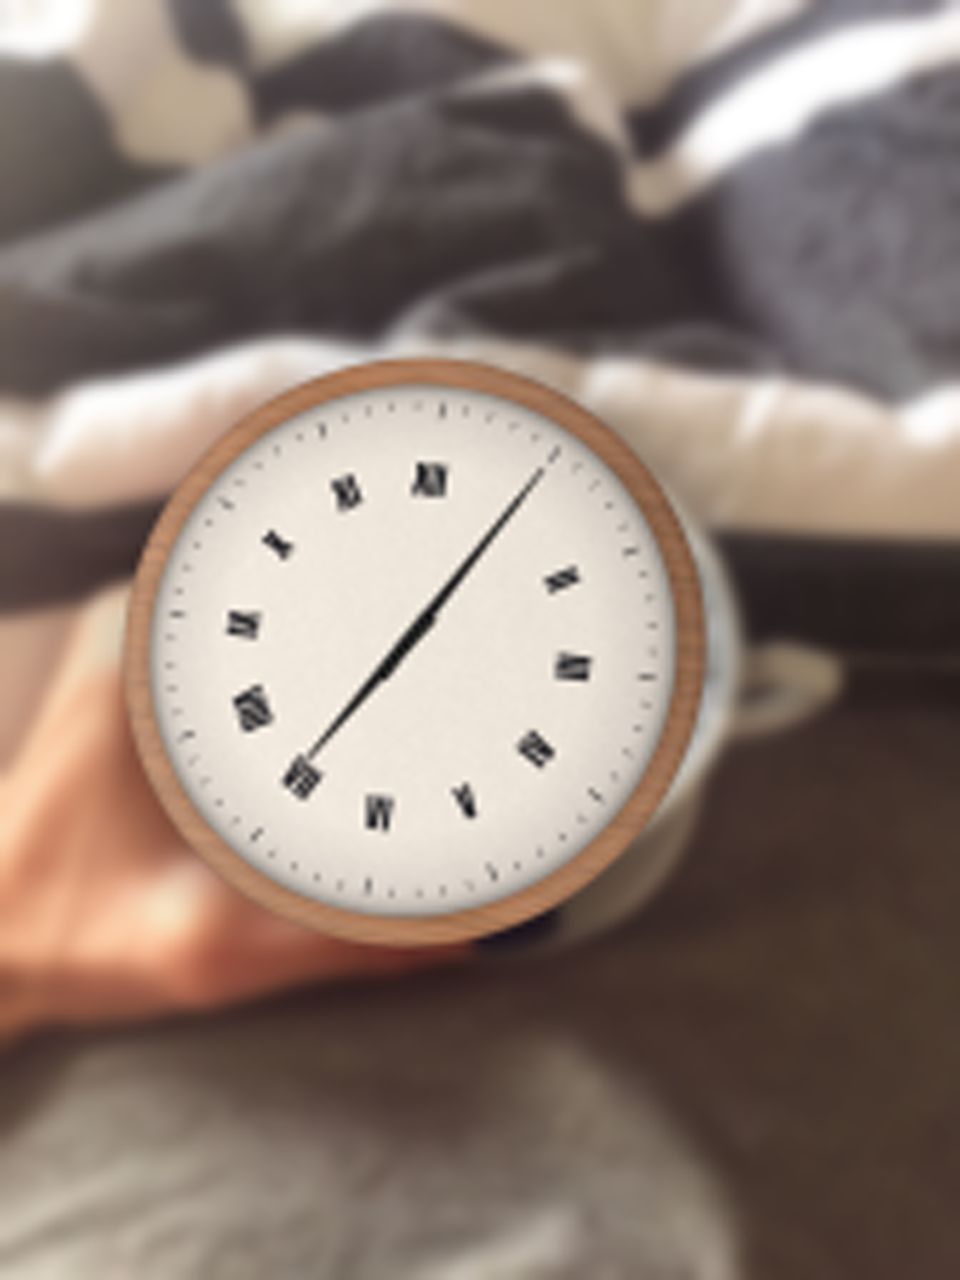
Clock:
7 h 05 min
